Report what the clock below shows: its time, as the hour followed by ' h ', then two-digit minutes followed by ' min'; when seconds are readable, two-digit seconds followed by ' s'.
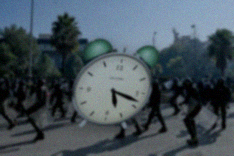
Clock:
5 h 18 min
